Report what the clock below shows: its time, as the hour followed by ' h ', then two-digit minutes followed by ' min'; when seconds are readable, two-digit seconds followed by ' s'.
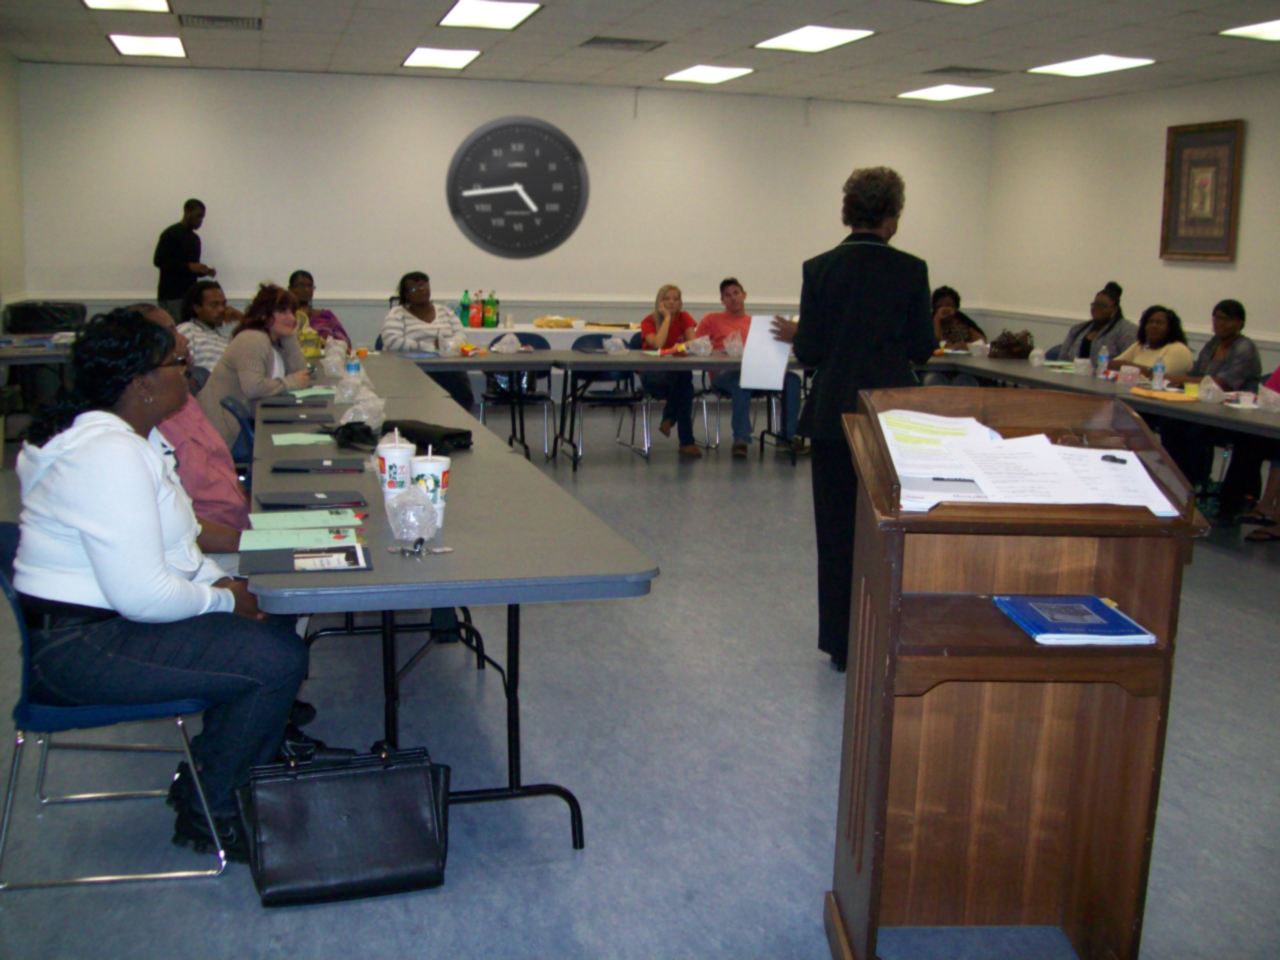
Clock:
4 h 44 min
